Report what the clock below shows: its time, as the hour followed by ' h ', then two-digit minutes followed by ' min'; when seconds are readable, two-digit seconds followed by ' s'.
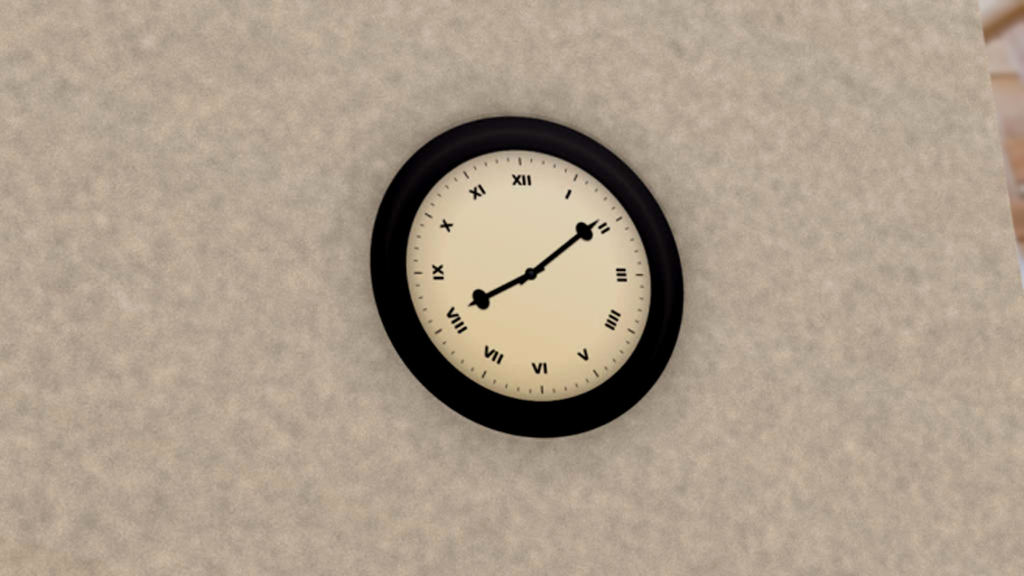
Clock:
8 h 09 min
